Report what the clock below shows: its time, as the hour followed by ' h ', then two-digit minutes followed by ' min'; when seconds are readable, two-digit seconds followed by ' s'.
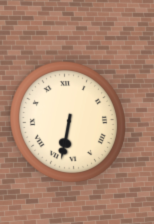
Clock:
6 h 33 min
